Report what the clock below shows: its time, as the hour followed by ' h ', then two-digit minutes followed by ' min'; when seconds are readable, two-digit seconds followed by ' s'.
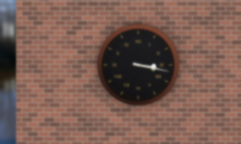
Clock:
3 h 17 min
